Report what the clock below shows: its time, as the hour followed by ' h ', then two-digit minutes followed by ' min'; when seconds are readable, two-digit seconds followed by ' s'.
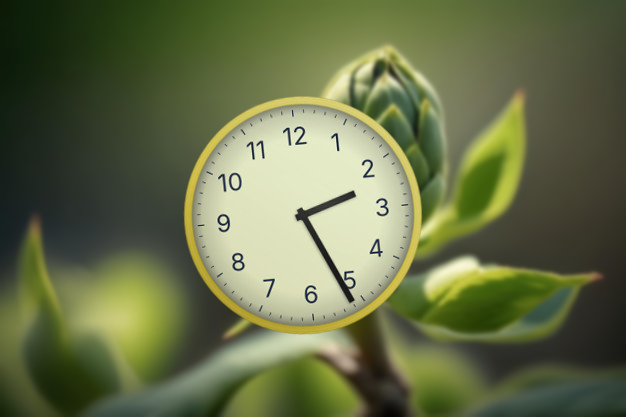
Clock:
2 h 26 min
